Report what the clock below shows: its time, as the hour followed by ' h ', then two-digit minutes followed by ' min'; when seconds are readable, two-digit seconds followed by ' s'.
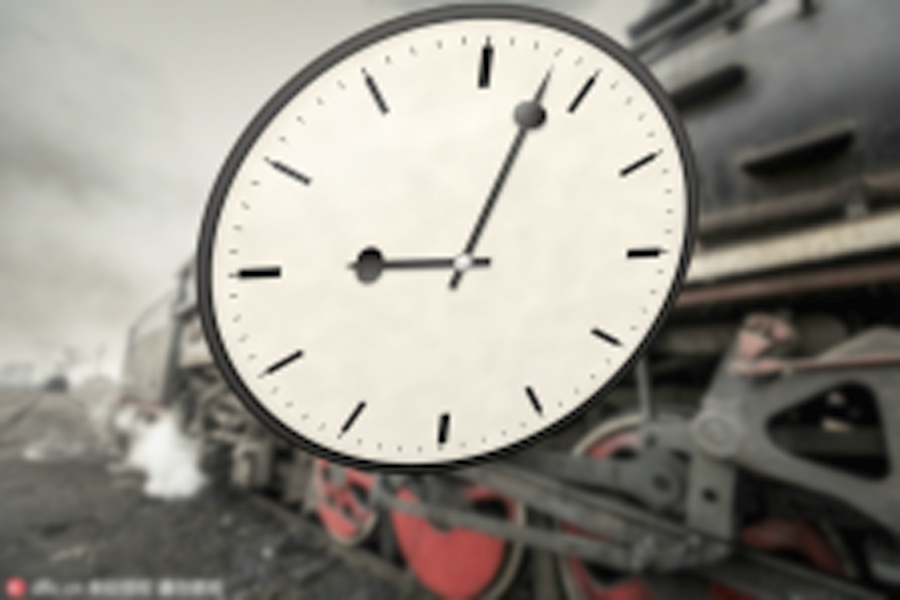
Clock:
9 h 03 min
